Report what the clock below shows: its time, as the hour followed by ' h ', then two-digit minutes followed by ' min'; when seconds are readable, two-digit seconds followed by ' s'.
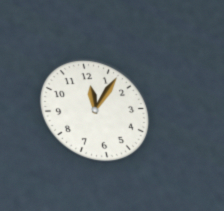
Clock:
12 h 07 min
